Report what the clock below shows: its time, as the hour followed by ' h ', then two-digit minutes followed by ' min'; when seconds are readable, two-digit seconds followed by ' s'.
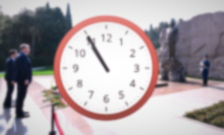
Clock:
10 h 55 min
